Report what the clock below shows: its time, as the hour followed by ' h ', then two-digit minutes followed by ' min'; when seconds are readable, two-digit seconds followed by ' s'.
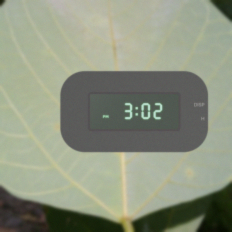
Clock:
3 h 02 min
